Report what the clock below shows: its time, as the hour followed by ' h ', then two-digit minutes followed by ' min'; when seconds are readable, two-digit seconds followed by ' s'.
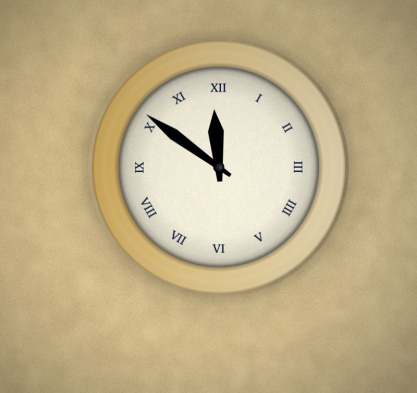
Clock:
11 h 51 min
